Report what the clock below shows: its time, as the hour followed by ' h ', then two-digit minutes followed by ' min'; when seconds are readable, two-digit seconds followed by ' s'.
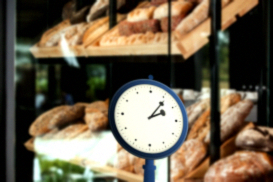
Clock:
2 h 06 min
